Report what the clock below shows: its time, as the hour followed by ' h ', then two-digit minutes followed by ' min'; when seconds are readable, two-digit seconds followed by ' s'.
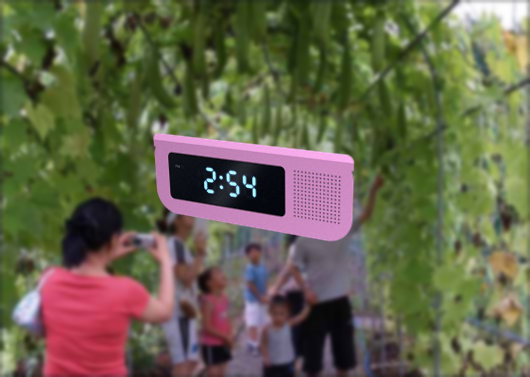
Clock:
2 h 54 min
